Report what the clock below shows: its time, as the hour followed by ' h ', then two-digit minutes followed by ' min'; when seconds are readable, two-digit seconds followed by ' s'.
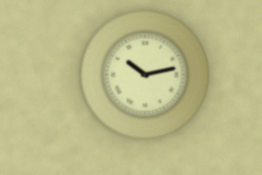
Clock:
10 h 13 min
